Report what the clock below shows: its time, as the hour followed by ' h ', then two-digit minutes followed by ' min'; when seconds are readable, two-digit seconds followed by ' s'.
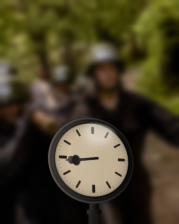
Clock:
8 h 44 min
